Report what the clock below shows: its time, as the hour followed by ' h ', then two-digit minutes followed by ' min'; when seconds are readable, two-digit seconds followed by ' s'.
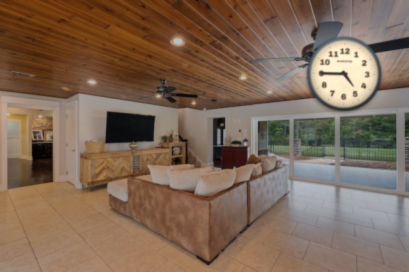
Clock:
4 h 45 min
